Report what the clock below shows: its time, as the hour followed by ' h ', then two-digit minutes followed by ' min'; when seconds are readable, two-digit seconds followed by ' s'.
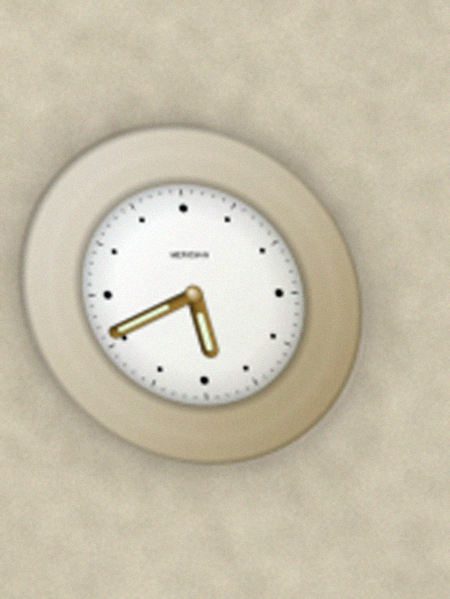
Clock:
5 h 41 min
